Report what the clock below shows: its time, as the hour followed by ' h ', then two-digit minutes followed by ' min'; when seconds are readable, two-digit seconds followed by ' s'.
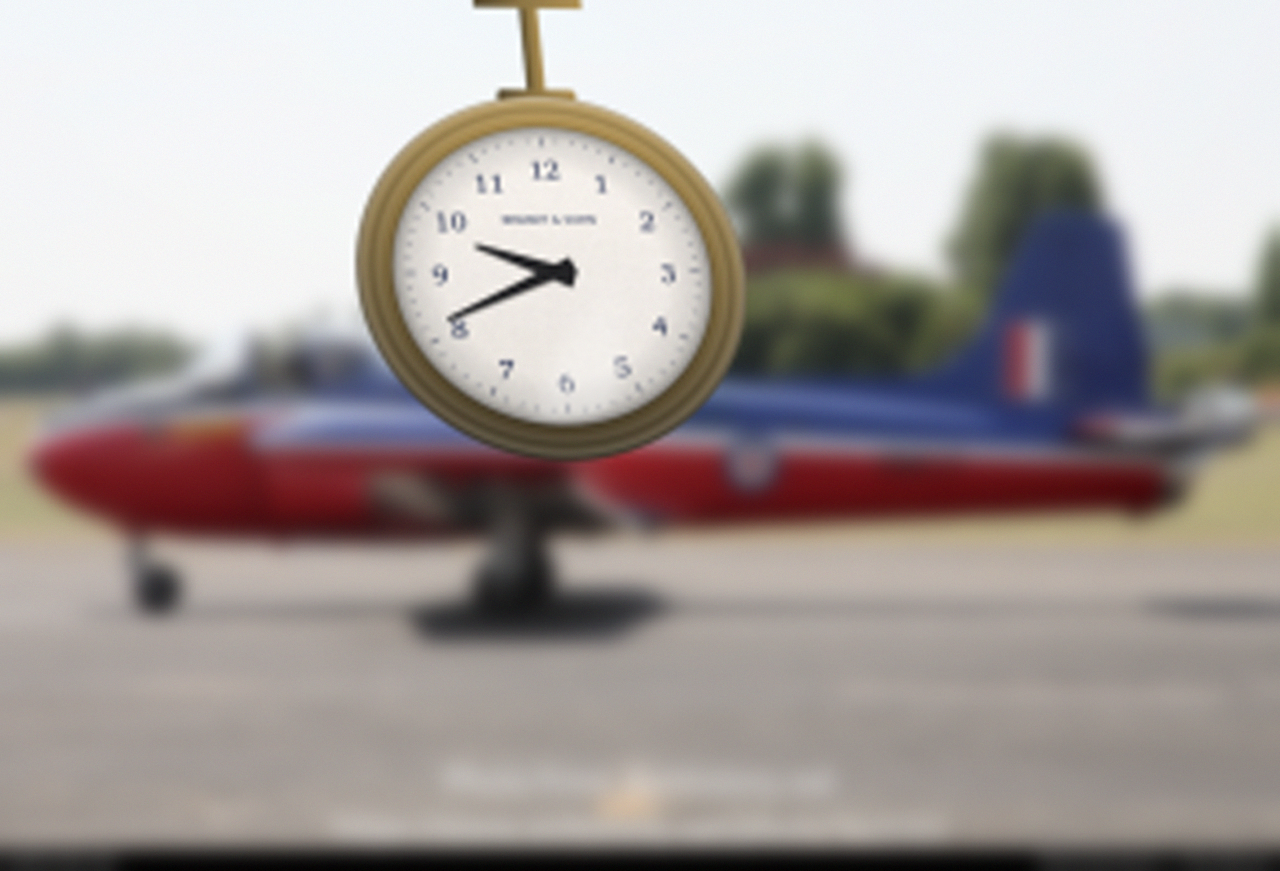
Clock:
9 h 41 min
